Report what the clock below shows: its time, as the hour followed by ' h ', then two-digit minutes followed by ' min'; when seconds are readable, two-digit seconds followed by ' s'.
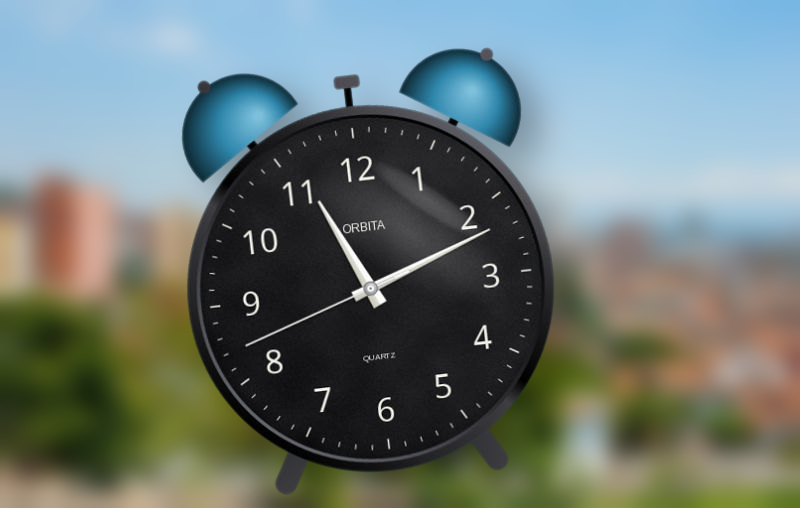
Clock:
11 h 11 min 42 s
